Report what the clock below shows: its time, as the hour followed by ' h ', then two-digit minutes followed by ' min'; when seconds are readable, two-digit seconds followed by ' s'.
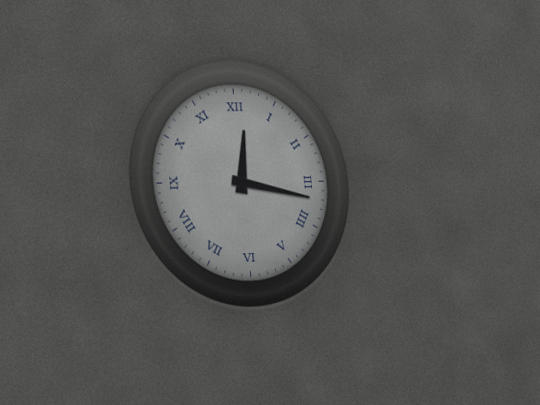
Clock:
12 h 17 min
